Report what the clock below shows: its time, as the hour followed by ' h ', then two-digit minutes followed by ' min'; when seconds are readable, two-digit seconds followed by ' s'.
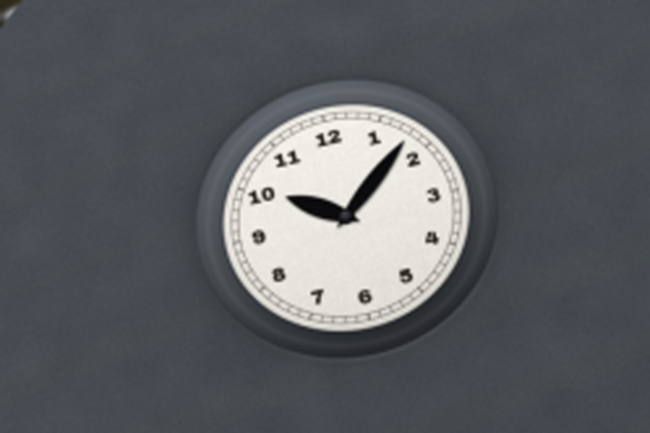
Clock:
10 h 08 min
